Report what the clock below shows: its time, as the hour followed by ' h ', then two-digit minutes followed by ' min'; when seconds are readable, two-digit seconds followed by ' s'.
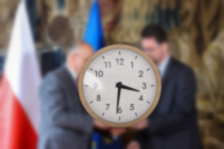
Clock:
3 h 31 min
